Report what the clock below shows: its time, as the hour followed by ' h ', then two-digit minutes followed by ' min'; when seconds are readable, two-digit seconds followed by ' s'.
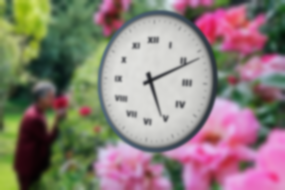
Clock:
5 h 11 min
